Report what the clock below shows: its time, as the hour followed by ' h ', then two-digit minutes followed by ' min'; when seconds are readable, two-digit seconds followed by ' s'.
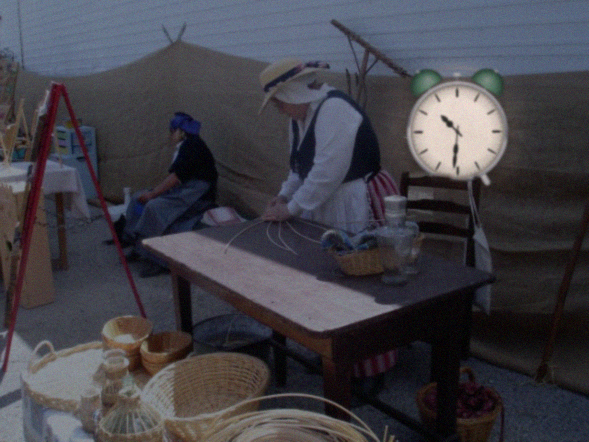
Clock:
10 h 31 min
